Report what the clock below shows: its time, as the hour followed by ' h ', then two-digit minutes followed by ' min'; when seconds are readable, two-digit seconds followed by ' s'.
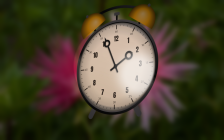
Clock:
1 h 56 min
